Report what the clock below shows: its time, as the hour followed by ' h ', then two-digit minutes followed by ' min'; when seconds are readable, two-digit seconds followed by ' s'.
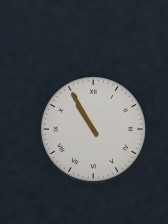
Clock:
10 h 55 min
